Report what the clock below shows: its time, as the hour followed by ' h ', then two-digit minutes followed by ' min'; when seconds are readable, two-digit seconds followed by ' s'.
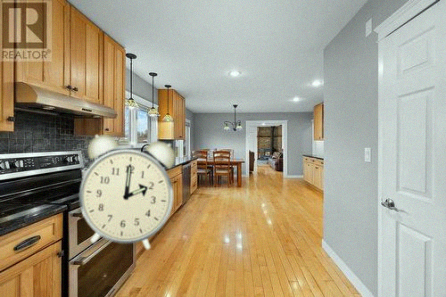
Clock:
2 h 00 min
